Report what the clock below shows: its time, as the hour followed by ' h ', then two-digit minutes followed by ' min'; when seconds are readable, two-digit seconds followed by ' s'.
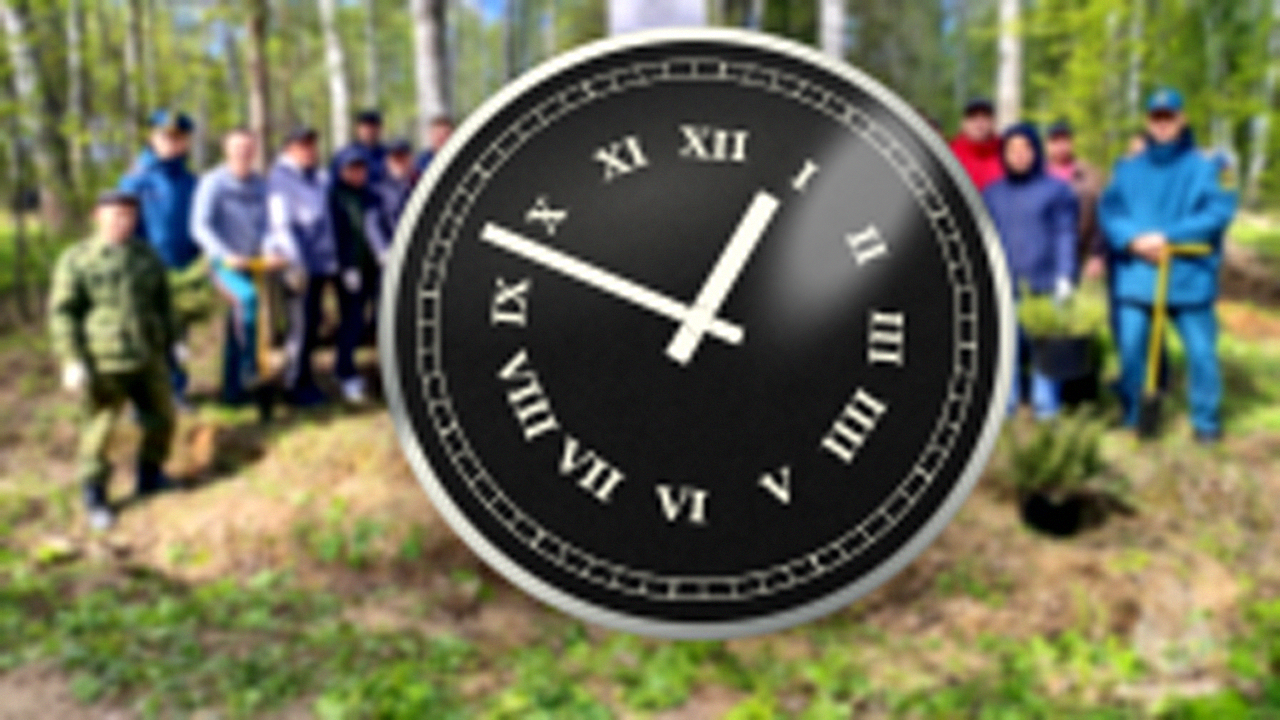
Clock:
12 h 48 min
